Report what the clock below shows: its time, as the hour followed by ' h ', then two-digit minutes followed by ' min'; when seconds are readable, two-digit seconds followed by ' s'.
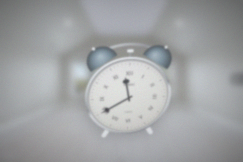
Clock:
11 h 40 min
